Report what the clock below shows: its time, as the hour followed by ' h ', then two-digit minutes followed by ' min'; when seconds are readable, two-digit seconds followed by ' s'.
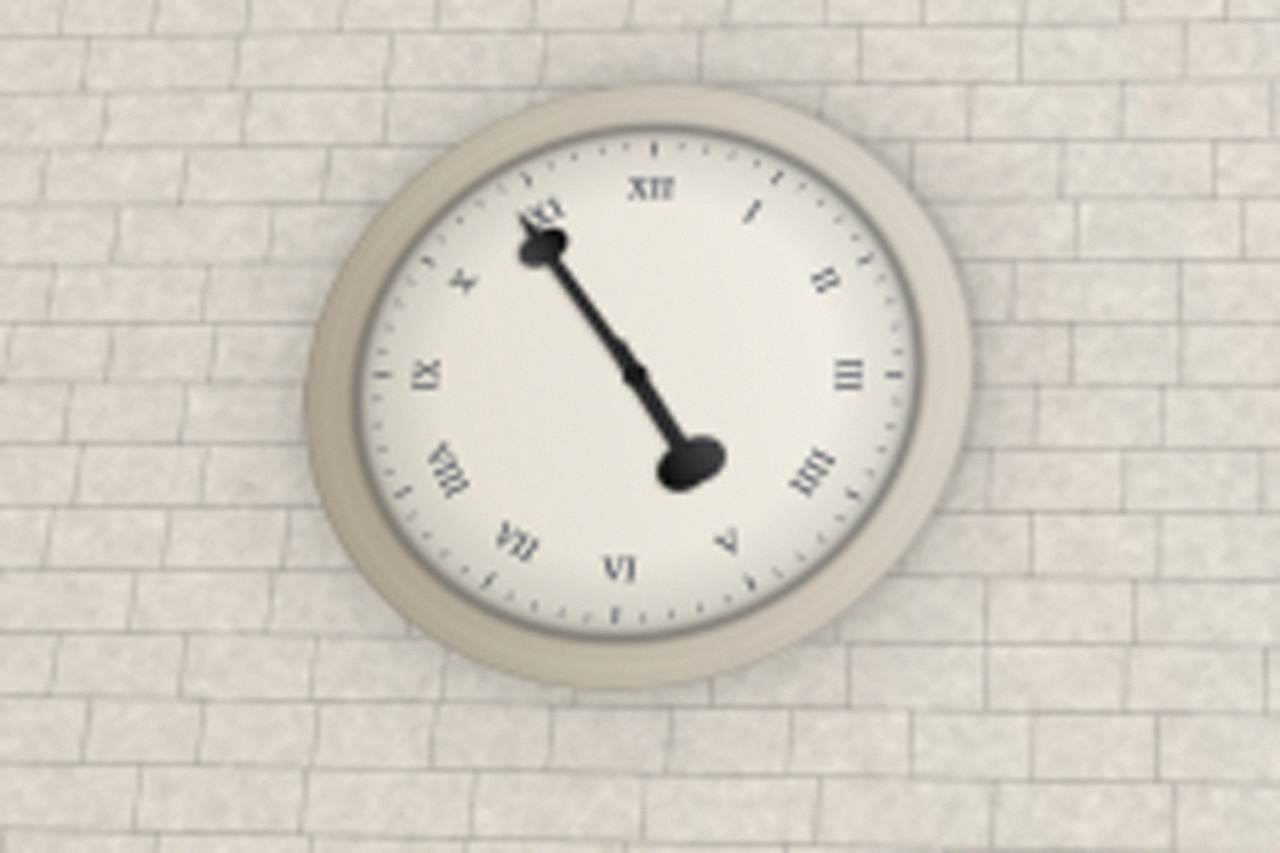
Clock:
4 h 54 min
